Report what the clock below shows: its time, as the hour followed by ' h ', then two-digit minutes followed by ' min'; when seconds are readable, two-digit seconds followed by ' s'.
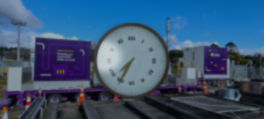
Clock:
7 h 35 min
